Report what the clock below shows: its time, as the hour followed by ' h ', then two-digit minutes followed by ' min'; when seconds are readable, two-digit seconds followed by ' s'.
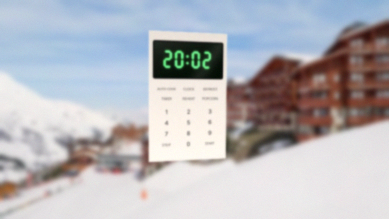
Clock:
20 h 02 min
